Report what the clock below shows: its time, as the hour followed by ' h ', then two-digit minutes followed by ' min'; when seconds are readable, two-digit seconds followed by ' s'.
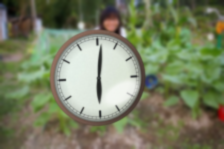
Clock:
6 h 01 min
